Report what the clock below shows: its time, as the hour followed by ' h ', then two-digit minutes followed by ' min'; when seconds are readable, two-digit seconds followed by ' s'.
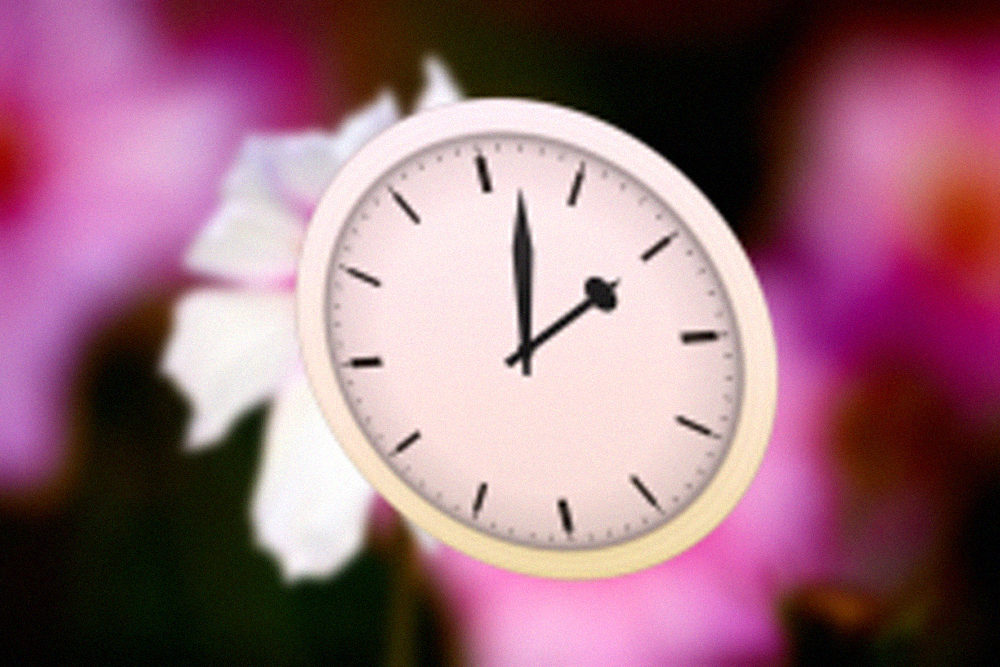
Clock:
2 h 02 min
